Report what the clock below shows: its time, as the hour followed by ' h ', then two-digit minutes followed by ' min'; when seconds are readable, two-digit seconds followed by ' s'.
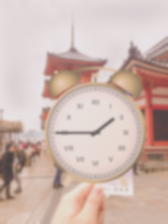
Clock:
1 h 45 min
